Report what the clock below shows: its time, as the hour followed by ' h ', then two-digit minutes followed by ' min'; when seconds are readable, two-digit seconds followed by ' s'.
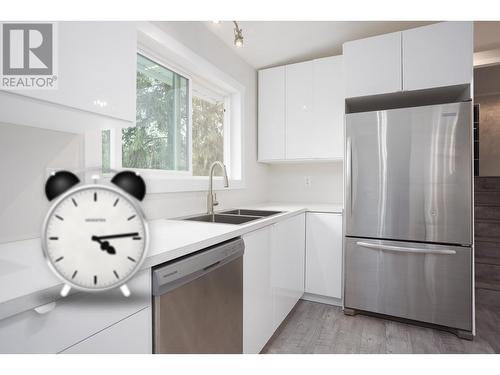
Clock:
4 h 14 min
